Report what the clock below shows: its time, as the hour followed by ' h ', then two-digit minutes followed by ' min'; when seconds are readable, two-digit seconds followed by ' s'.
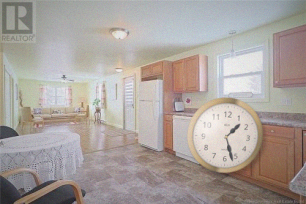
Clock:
1 h 27 min
